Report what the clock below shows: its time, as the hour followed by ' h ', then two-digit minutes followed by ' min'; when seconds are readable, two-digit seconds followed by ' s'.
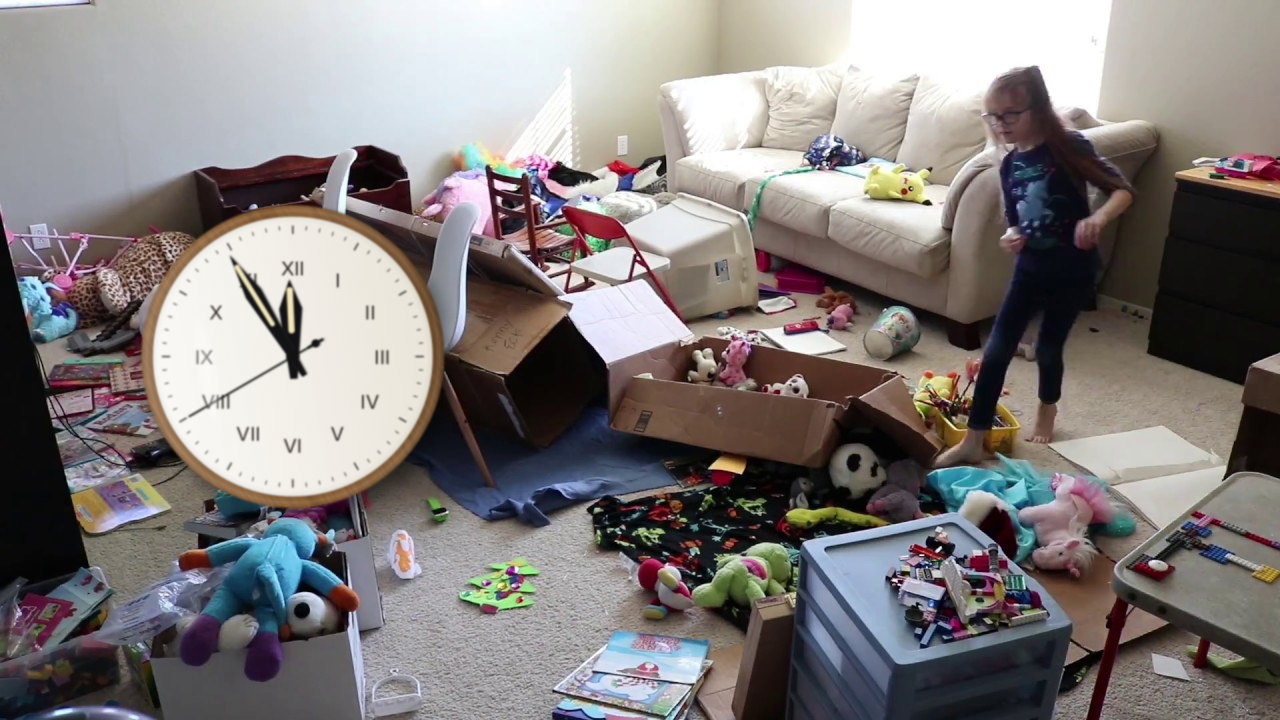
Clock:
11 h 54 min 40 s
